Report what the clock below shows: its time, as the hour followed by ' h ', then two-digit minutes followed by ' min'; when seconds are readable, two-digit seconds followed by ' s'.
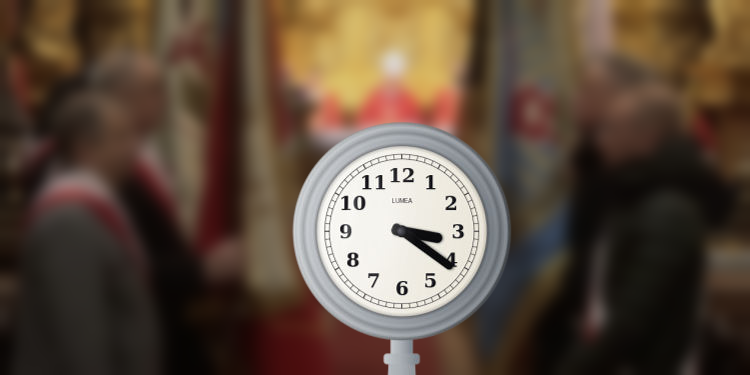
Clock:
3 h 21 min
